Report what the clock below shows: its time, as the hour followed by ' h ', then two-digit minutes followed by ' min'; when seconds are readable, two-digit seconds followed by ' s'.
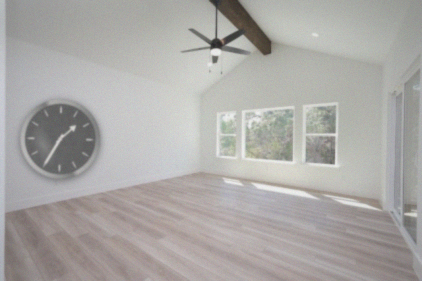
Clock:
1 h 35 min
